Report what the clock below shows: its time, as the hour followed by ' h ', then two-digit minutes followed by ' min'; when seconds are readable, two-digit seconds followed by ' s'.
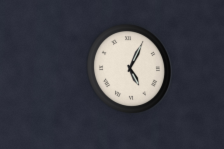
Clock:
5 h 05 min
